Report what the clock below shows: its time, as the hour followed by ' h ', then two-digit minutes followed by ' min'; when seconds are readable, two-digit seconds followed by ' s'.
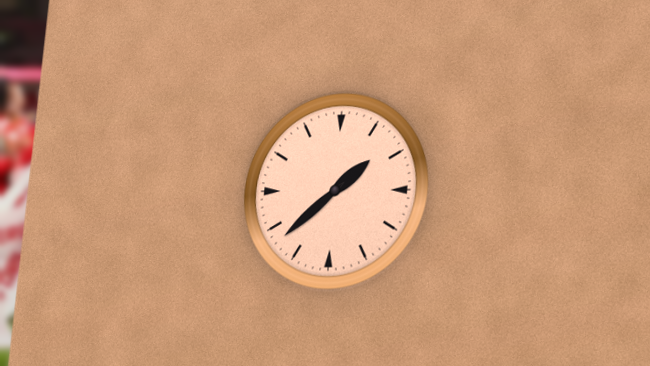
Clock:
1 h 38 min
